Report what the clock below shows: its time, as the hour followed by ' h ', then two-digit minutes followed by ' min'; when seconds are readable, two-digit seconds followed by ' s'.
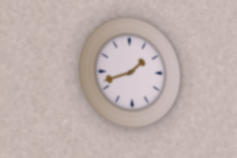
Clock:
1 h 42 min
